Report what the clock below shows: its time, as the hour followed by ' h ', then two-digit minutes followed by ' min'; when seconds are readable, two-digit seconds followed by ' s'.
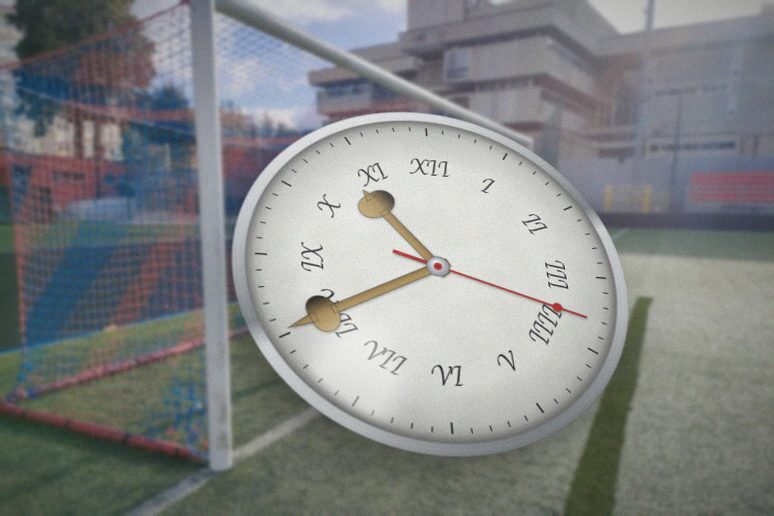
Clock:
10 h 40 min 18 s
